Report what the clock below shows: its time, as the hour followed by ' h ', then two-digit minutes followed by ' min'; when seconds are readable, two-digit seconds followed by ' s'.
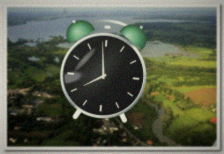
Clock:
7 h 59 min
